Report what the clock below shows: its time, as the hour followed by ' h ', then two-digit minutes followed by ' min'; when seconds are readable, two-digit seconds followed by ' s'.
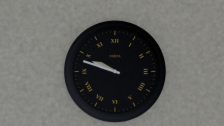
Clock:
9 h 48 min
